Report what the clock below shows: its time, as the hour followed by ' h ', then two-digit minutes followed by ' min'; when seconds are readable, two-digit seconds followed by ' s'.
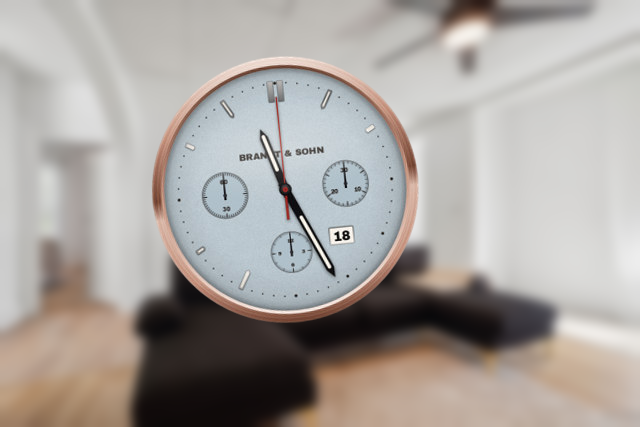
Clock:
11 h 26 min
